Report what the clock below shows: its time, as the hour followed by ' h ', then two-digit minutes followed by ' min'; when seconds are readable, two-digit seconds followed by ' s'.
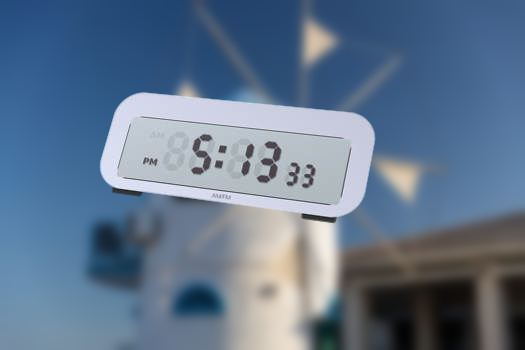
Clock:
5 h 13 min 33 s
